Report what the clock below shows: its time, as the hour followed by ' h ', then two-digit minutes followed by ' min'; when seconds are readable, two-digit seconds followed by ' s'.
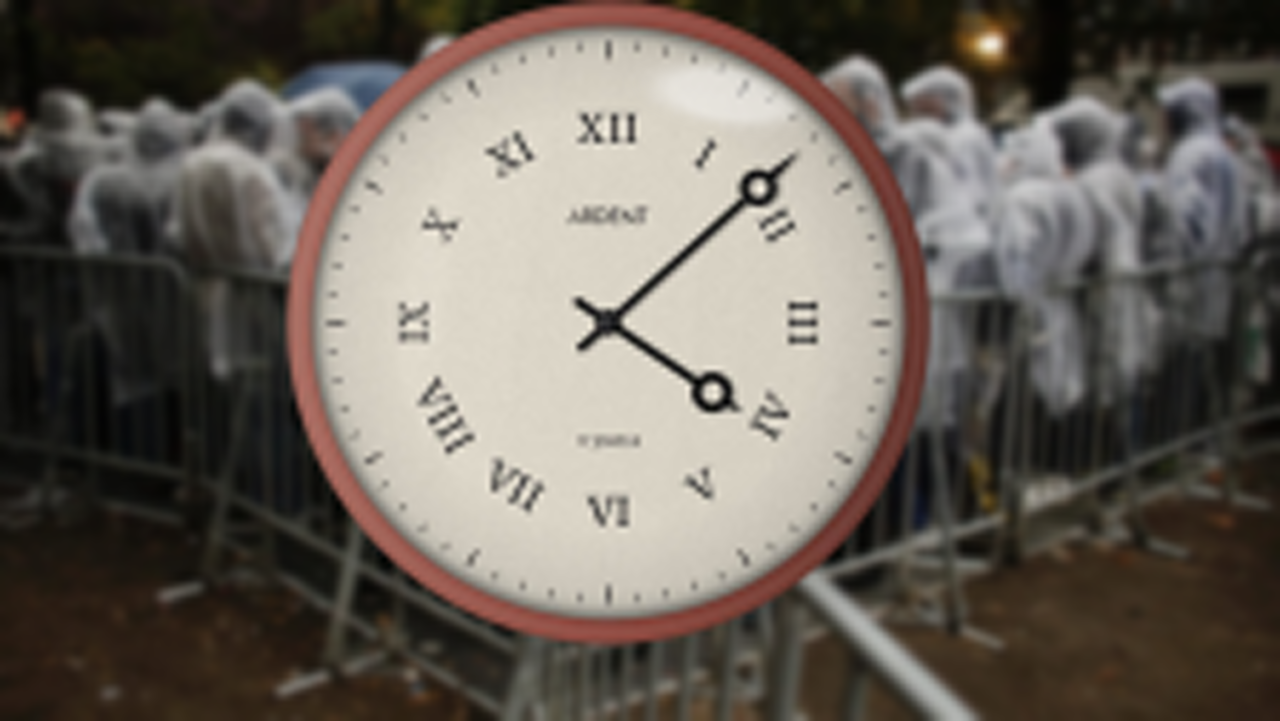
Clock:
4 h 08 min
